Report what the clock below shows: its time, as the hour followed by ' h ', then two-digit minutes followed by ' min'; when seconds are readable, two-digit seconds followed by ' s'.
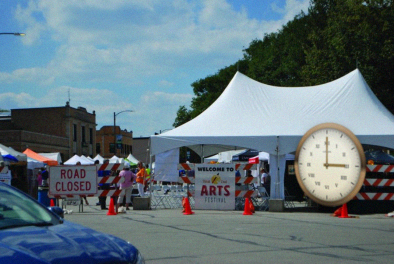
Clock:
3 h 00 min
